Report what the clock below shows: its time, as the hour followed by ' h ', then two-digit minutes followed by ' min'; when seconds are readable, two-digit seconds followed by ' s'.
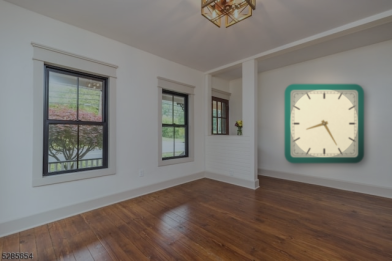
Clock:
8 h 25 min
